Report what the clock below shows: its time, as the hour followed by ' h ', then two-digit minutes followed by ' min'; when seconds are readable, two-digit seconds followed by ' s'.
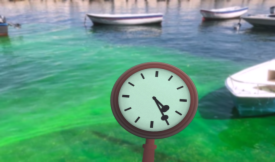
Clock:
4 h 25 min
